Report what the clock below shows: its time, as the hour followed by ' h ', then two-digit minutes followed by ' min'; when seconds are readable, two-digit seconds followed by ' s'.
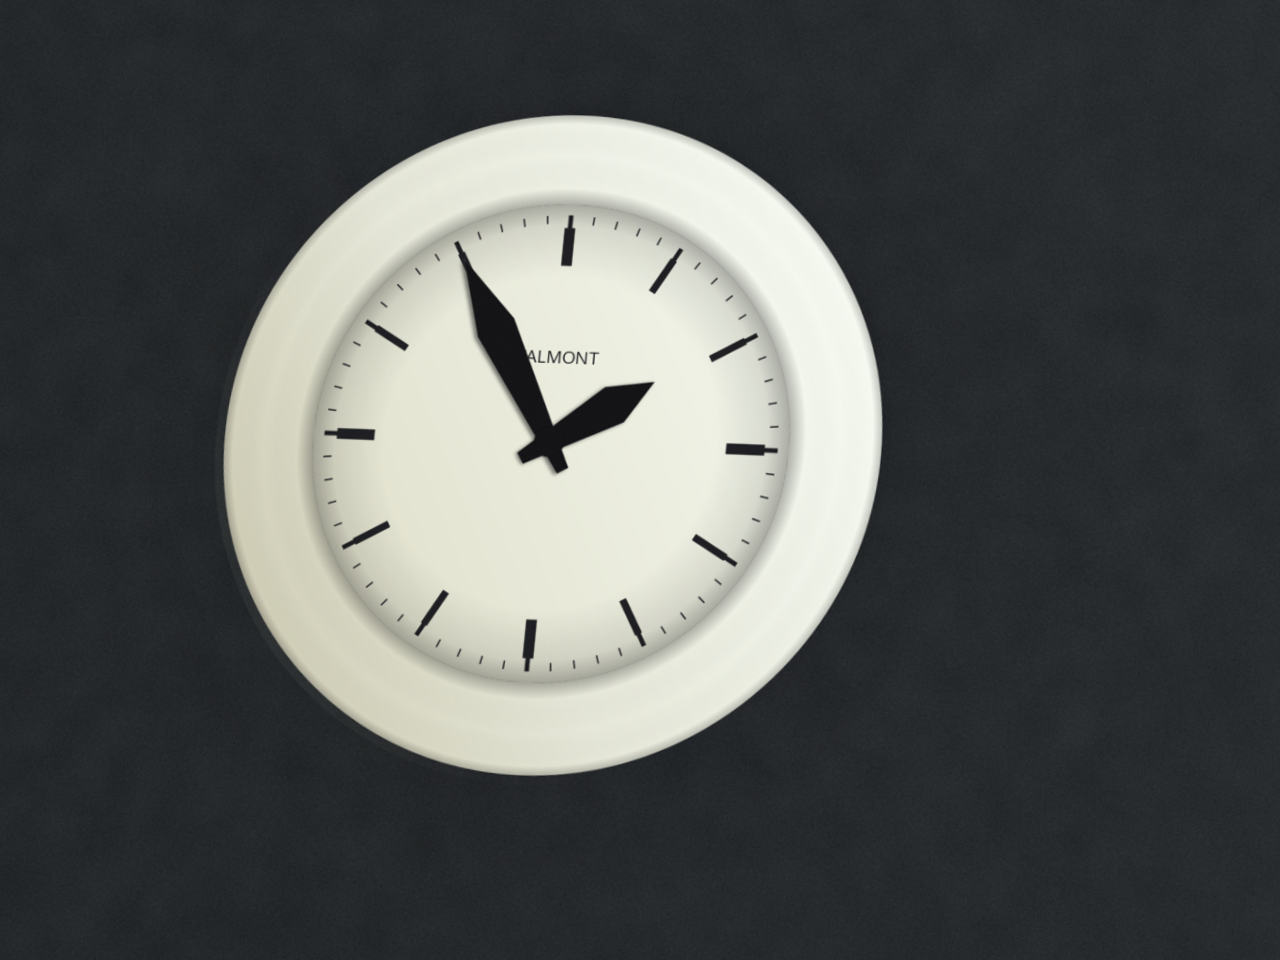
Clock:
1 h 55 min
